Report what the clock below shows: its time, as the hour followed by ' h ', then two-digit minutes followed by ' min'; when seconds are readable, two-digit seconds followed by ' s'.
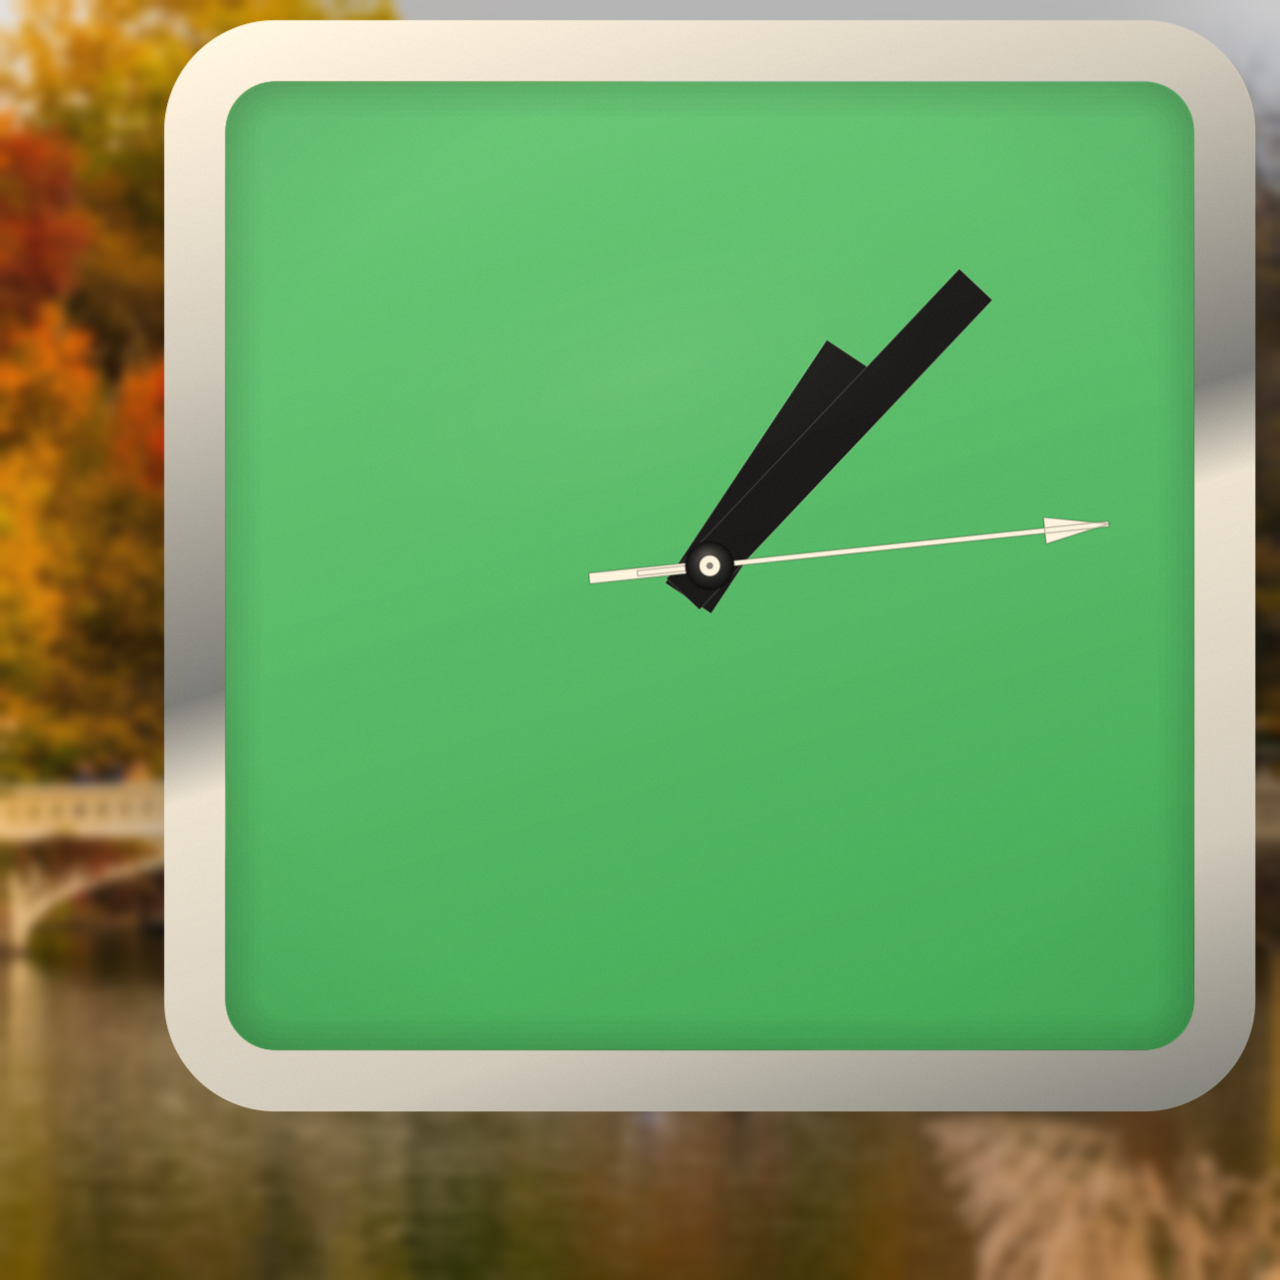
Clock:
1 h 07 min 14 s
